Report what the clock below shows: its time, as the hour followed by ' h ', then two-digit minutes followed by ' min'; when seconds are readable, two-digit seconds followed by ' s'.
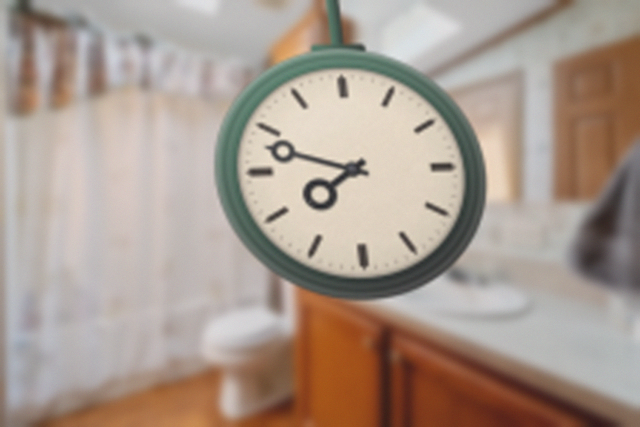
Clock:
7 h 48 min
